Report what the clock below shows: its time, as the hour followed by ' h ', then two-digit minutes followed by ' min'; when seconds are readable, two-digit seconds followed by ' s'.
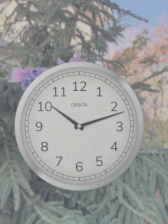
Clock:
10 h 12 min
